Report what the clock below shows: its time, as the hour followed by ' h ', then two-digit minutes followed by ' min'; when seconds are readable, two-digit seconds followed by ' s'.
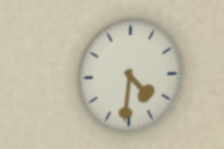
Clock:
4 h 31 min
